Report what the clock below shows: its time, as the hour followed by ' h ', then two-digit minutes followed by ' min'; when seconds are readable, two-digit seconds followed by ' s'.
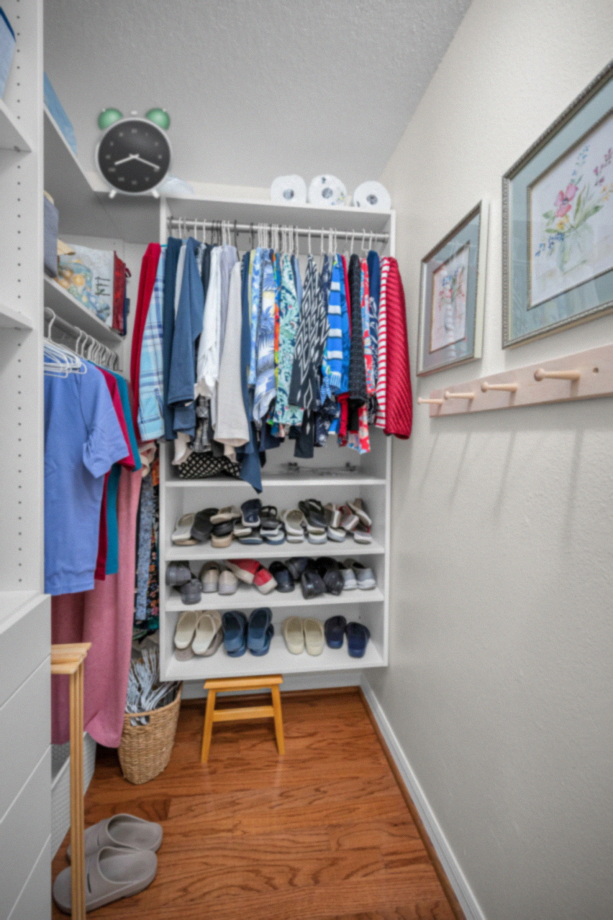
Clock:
8 h 19 min
